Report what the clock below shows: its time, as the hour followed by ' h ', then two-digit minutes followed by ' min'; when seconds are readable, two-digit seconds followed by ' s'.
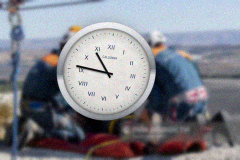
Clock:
10 h 46 min
